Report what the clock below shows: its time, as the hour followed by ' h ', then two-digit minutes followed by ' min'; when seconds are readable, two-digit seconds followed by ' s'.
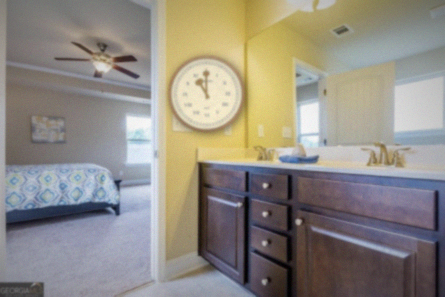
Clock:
11 h 00 min
